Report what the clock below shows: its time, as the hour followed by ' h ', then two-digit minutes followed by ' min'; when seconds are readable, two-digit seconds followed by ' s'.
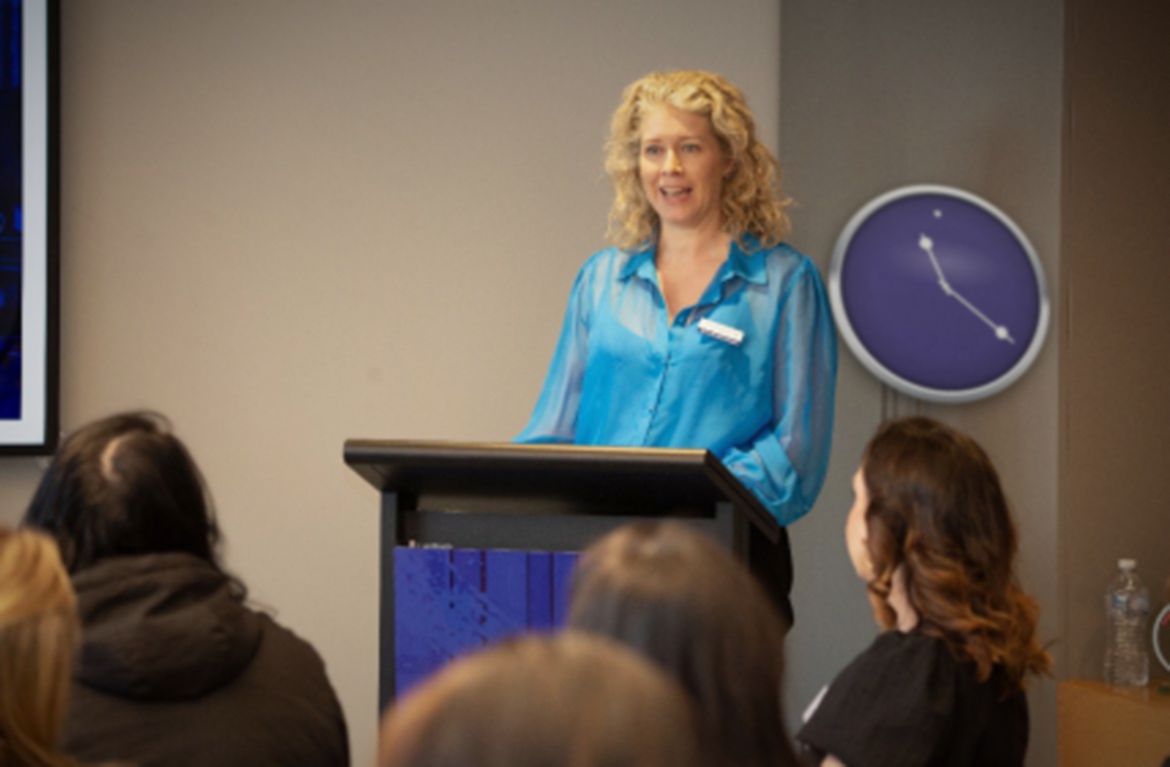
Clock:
11 h 22 min
